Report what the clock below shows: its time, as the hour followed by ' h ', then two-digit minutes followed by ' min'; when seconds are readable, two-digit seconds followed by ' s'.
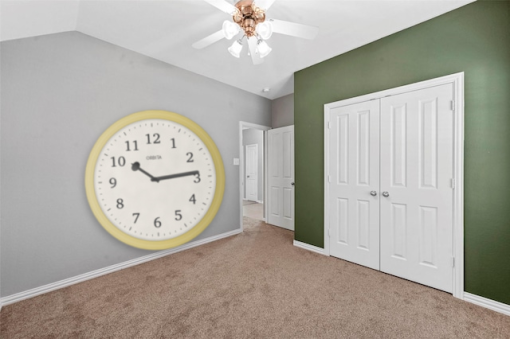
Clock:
10 h 14 min
